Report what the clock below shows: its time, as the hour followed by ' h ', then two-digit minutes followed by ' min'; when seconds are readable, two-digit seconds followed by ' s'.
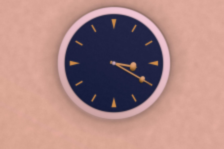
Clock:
3 h 20 min
